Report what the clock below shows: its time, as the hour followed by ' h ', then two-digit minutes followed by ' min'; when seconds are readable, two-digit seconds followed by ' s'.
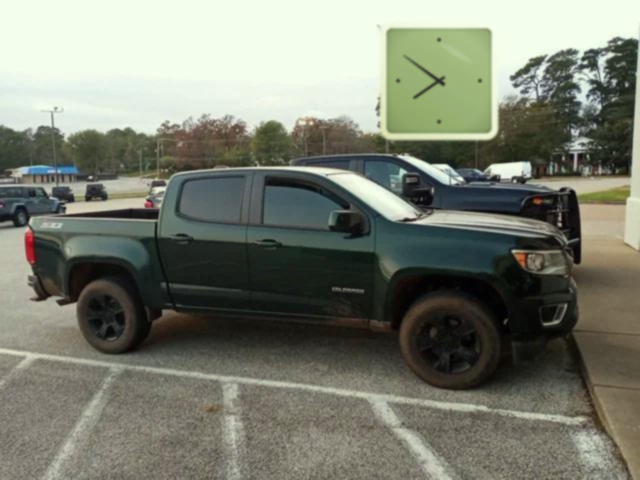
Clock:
7 h 51 min
